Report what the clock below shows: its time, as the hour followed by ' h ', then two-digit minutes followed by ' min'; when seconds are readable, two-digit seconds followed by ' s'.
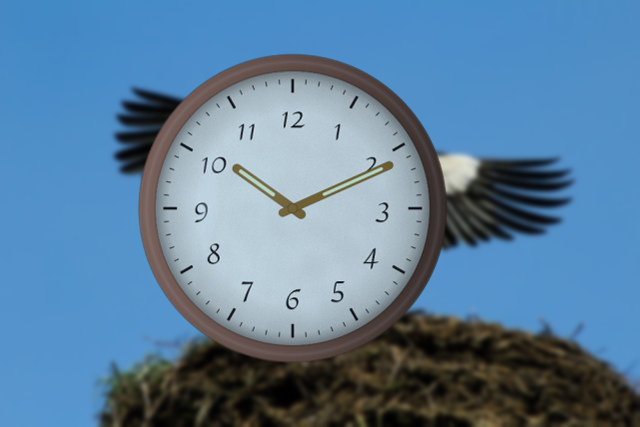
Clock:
10 h 11 min
